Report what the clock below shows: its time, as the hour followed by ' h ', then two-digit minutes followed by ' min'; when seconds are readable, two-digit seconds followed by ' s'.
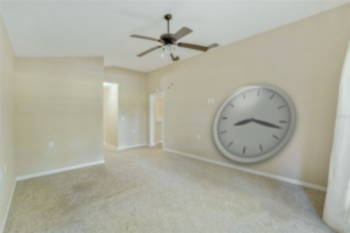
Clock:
8 h 17 min
